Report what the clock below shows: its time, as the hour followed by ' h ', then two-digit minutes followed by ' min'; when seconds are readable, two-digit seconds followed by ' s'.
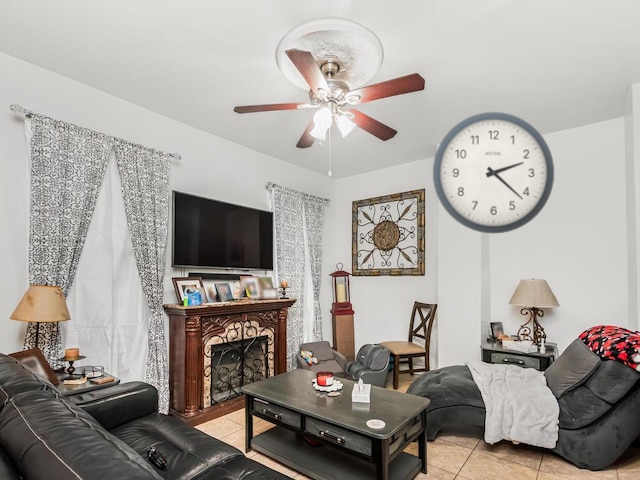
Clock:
2 h 22 min
